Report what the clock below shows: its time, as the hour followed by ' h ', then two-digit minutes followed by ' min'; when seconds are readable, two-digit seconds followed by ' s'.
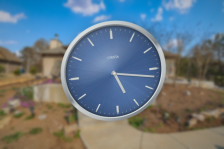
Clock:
5 h 17 min
